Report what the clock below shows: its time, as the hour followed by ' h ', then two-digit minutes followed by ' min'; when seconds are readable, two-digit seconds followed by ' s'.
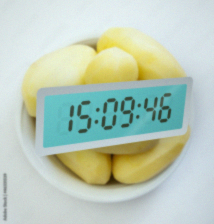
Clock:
15 h 09 min 46 s
